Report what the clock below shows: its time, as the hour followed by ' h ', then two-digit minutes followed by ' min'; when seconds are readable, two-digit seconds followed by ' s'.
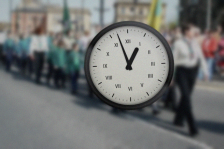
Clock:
12 h 57 min
